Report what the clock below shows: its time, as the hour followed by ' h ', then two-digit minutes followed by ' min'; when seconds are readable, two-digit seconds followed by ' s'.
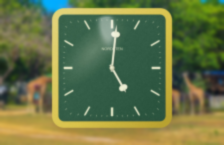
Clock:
5 h 01 min
